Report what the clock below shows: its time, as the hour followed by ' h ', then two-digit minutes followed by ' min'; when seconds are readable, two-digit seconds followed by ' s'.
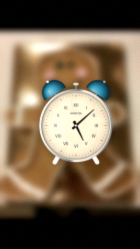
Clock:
5 h 08 min
